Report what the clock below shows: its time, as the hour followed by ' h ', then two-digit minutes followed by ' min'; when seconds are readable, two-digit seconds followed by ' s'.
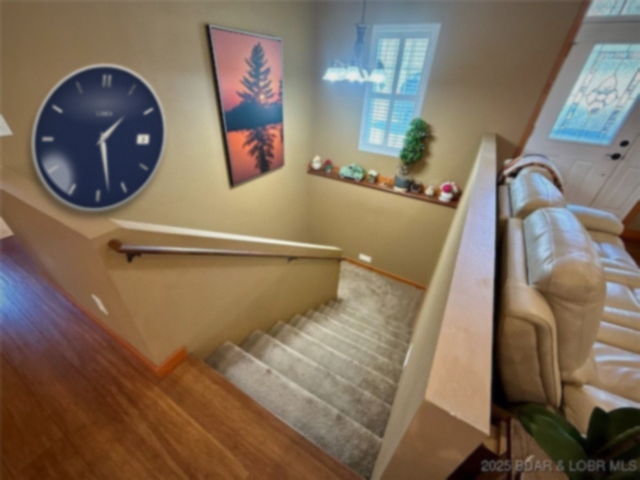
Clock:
1 h 28 min
